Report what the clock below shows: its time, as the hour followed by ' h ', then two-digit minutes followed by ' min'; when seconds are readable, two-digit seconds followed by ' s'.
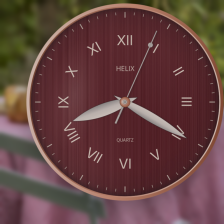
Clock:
8 h 20 min 04 s
